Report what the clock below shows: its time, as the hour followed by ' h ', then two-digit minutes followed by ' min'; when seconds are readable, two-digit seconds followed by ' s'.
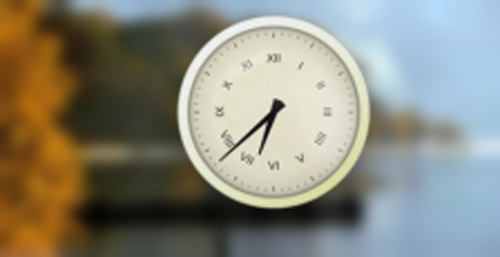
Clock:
6 h 38 min
